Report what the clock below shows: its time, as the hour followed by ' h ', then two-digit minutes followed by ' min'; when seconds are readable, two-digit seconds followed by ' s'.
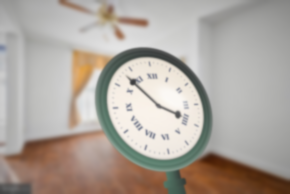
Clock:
3 h 53 min
